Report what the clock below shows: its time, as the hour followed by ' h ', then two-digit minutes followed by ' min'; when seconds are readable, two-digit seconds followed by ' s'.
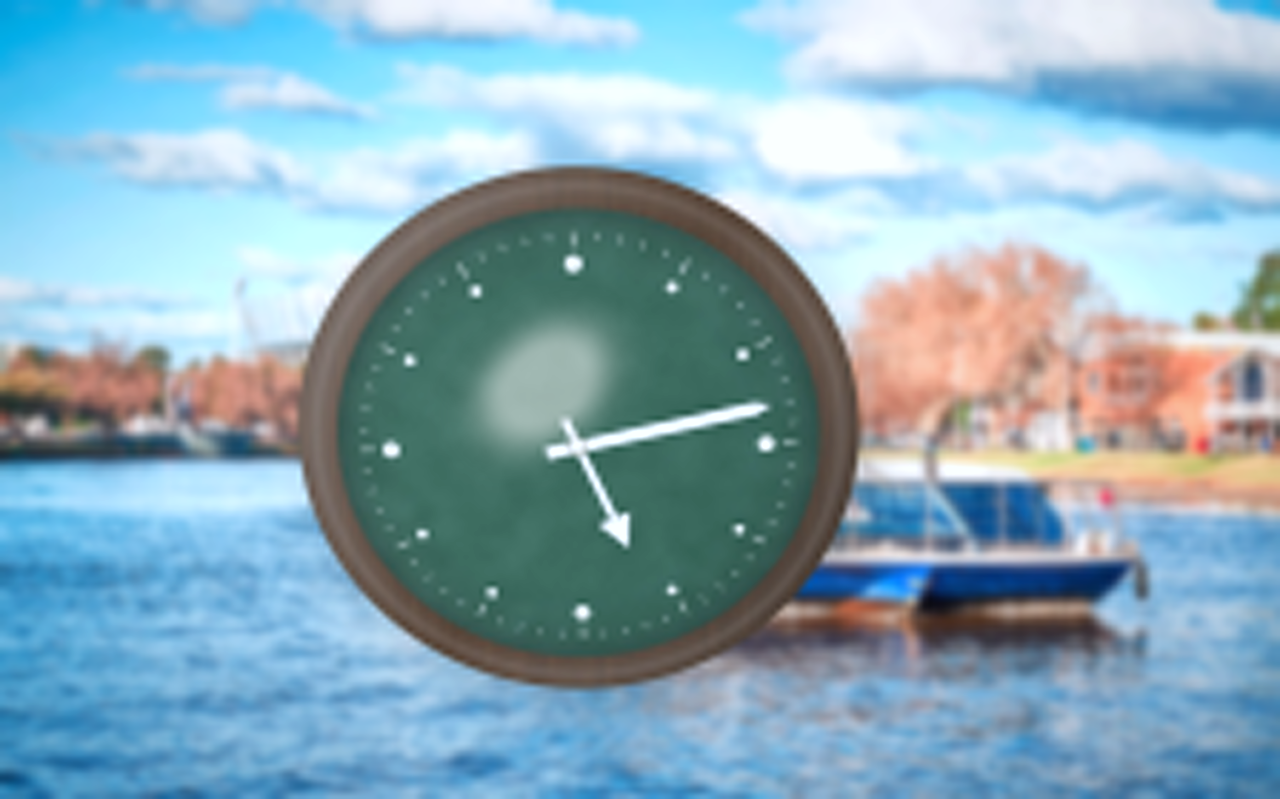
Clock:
5 h 13 min
